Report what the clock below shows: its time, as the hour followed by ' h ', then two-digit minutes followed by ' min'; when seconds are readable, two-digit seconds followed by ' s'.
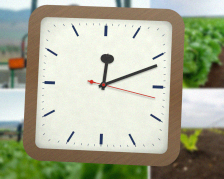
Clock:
12 h 11 min 17 s
